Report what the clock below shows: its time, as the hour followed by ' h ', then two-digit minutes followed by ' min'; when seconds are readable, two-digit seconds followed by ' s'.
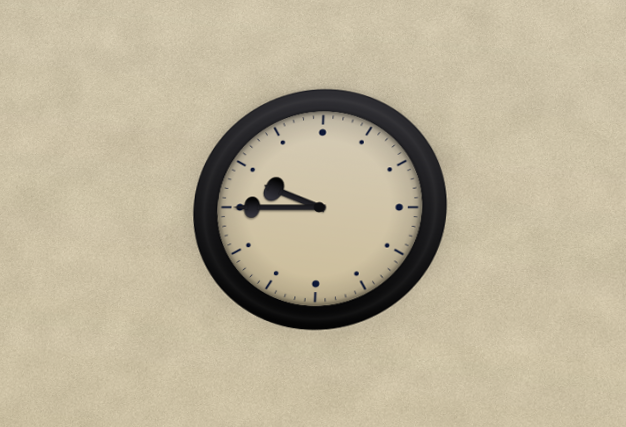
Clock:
9 h 45 min
